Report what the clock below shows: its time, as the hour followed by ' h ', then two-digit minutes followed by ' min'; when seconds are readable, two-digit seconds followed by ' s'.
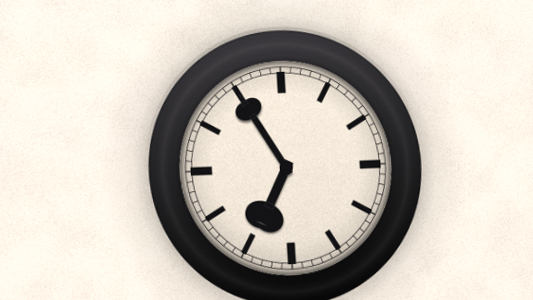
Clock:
6 h 55 min
